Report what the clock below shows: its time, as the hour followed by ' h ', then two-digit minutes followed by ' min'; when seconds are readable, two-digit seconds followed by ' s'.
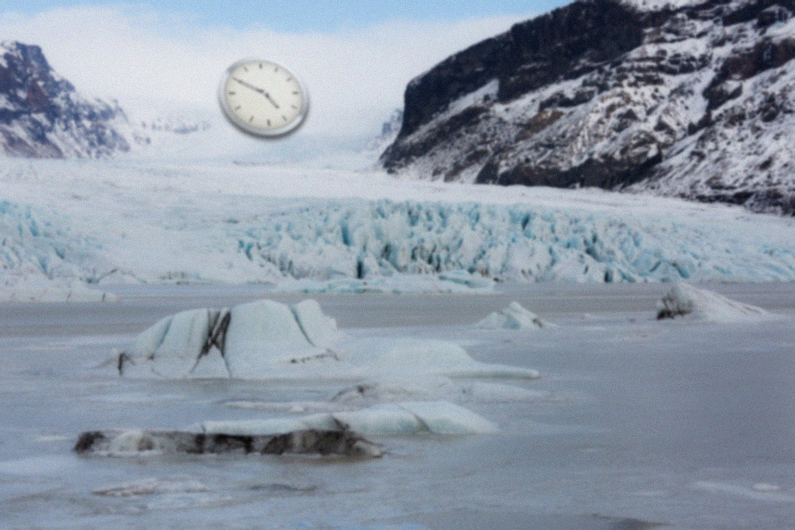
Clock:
4 h 50 min
